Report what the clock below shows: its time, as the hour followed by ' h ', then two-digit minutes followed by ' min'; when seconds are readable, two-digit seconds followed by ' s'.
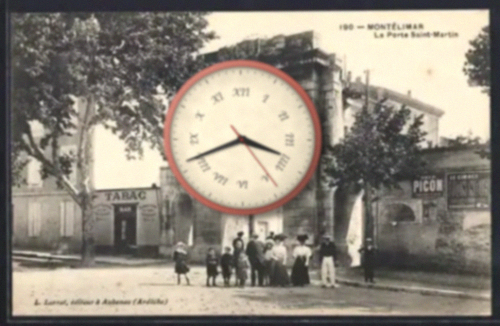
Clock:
3 h 41 min 24 s
